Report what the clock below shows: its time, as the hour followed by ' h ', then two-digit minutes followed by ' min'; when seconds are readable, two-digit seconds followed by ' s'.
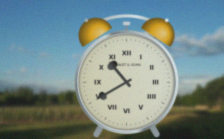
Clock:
10 h 40 min
